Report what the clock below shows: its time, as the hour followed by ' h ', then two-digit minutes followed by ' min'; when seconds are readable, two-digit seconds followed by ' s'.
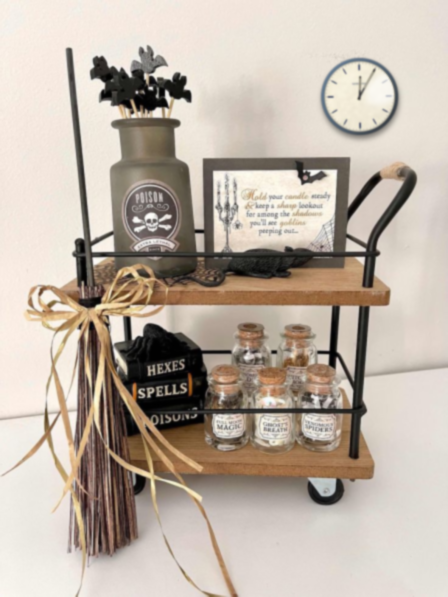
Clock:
12 h 05 min
